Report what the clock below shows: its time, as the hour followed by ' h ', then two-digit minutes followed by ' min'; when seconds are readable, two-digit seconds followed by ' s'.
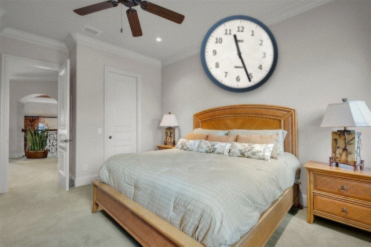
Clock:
11 h 26 min
